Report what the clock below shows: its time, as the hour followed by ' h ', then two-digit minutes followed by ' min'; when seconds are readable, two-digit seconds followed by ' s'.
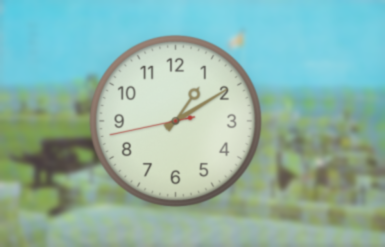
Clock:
1 h 09 min 43 s
